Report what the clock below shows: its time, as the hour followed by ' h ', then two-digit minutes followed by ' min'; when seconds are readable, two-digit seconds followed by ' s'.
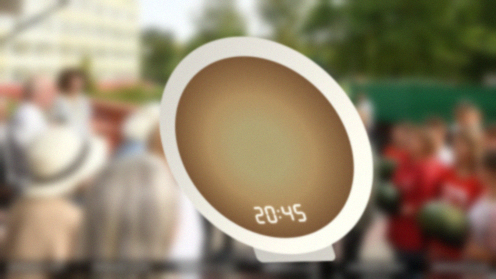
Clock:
20 h 45 min
